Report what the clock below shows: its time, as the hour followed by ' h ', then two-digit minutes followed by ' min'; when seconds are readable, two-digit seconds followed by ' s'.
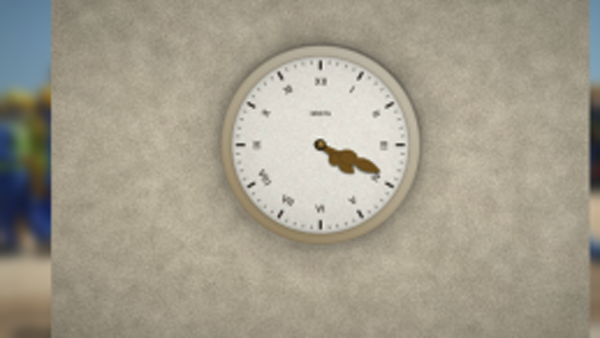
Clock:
4 h 19 min
